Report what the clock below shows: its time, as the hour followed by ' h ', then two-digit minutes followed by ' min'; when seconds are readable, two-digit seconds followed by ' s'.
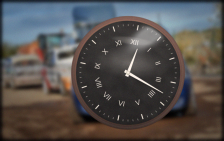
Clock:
12 h 18 min
